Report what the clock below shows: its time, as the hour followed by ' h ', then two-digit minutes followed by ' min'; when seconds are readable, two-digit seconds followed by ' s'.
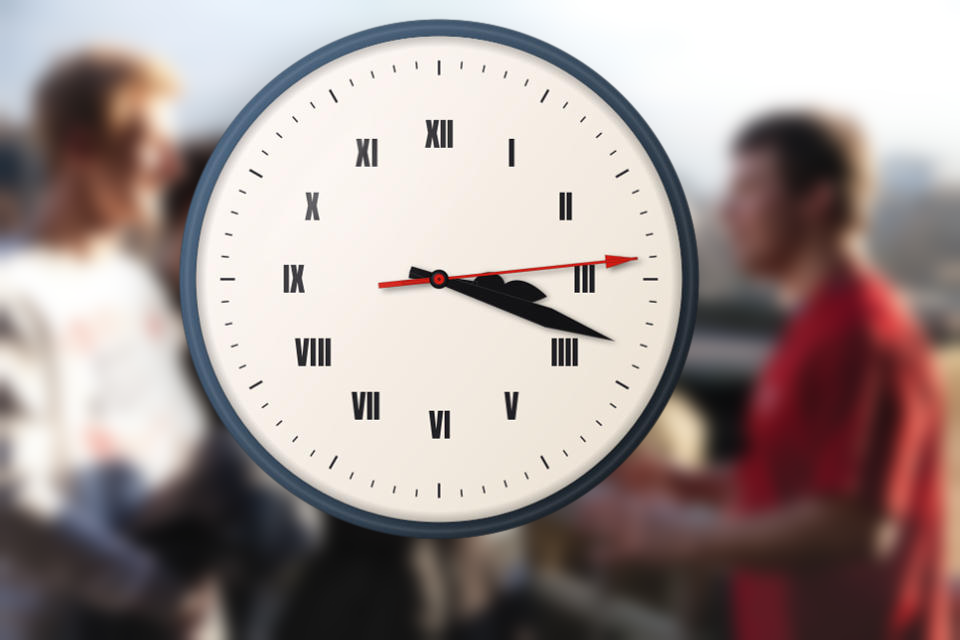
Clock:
3 h 18 min 14 s
